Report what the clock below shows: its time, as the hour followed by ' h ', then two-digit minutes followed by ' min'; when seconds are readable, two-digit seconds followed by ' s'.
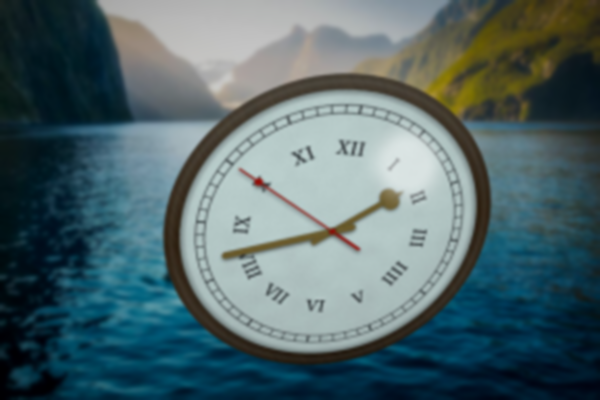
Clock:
1 h 41 min 50 s
